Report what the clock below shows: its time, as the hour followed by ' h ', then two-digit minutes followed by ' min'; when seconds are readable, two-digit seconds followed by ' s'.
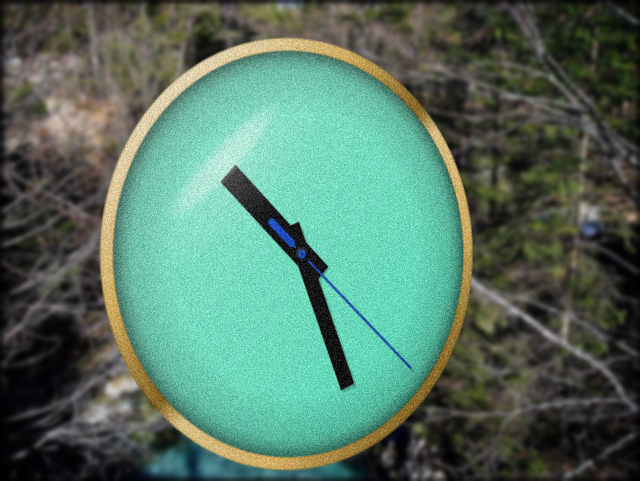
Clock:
10 h 26 min 22 s
